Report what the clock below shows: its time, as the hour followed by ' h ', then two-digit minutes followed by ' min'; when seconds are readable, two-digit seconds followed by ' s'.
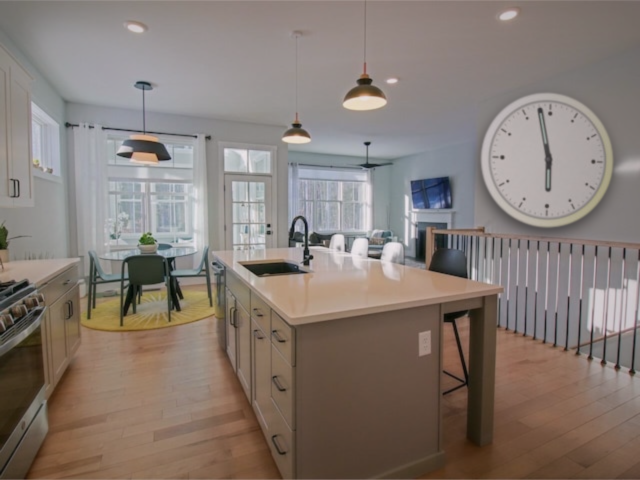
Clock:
5 h 58 min
